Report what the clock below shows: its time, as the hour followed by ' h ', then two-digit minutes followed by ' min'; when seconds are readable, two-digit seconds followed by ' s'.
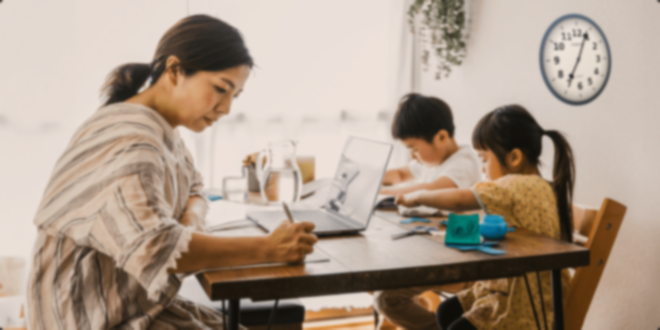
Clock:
7 h 04 min
